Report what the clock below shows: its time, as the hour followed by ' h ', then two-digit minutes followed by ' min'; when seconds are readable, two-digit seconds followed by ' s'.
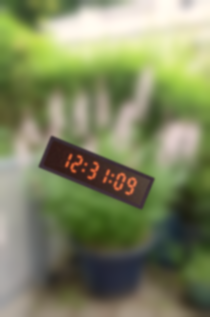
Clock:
12 h 31 min 09 s
